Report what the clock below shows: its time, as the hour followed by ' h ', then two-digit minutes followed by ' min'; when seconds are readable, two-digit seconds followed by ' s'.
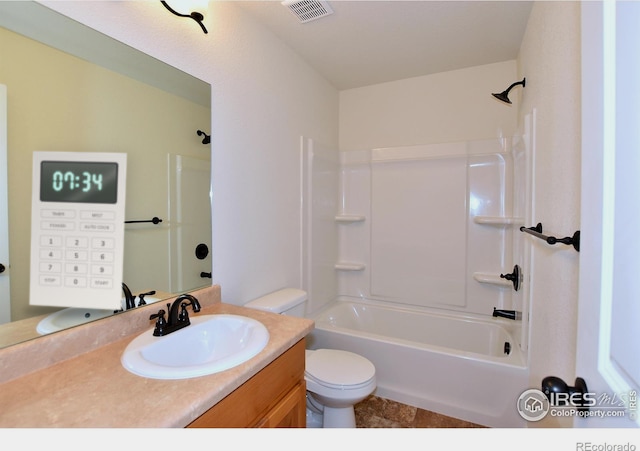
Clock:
7 h 34 min
